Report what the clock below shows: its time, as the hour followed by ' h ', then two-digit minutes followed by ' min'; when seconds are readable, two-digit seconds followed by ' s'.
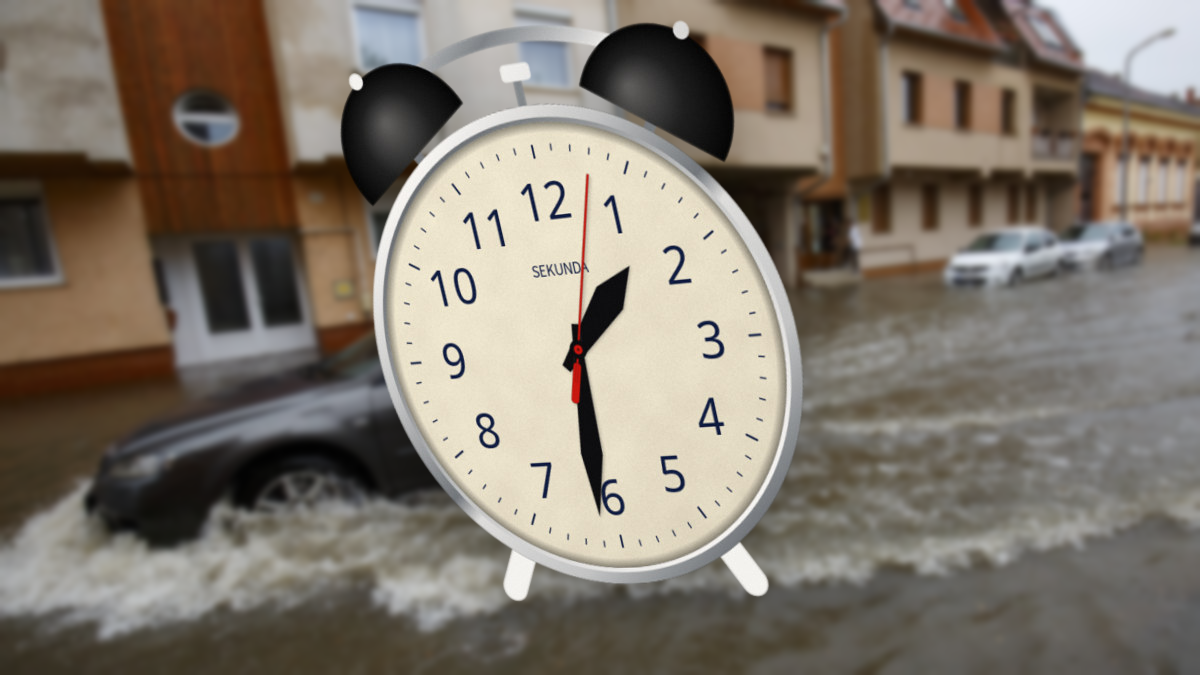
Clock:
1 h 31 min 03 s
